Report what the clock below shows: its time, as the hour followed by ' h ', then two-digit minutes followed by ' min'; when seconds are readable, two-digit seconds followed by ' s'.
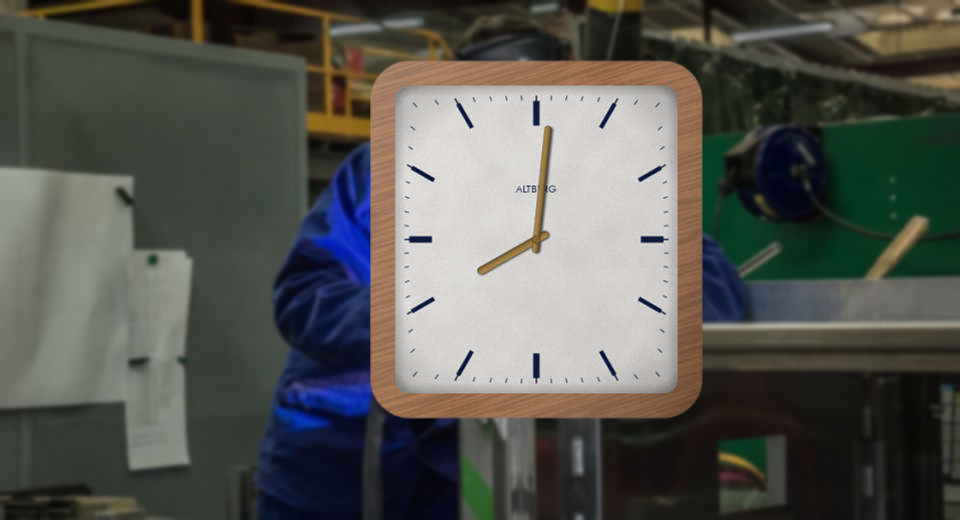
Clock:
8 h 01 min
